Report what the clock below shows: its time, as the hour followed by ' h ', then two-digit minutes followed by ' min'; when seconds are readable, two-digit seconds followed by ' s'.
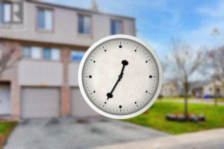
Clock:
12 h 35 min
